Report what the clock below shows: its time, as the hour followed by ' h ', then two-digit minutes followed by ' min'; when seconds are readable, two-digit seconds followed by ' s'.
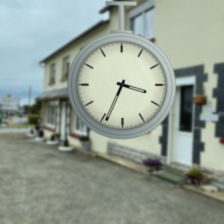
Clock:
3 h 34 min
